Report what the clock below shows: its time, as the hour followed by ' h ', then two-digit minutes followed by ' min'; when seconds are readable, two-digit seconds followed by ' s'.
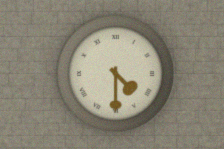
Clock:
4 h 30 min
